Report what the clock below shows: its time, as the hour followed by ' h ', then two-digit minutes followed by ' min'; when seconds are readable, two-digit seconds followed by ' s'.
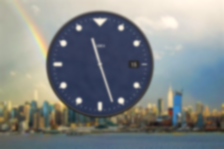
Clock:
11 h 27 min
